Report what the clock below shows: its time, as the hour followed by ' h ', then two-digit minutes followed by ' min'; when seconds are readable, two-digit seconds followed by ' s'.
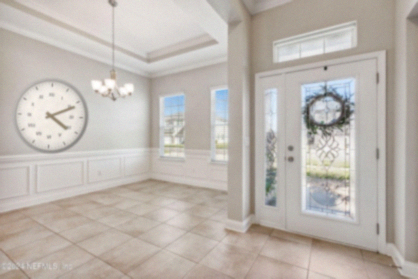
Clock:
4 h 11 min
